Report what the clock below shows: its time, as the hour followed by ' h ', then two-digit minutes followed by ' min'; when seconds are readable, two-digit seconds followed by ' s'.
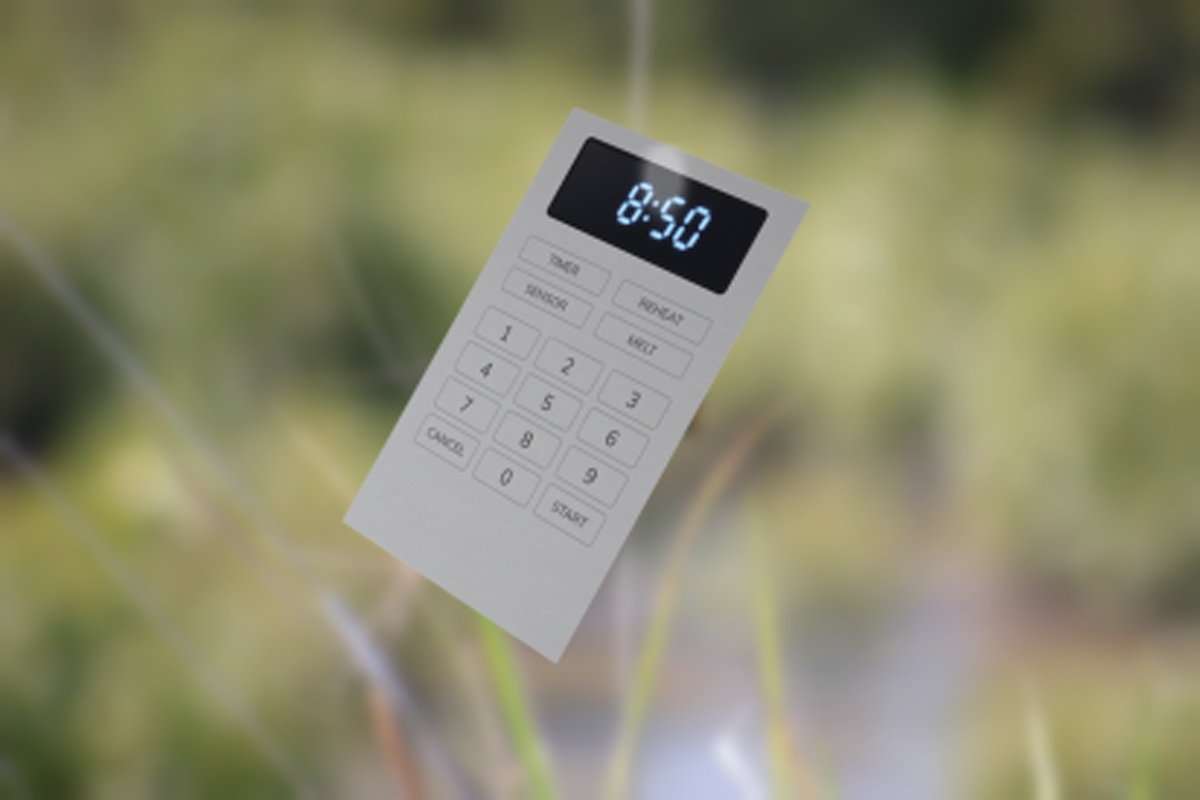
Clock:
8 h 50 min
